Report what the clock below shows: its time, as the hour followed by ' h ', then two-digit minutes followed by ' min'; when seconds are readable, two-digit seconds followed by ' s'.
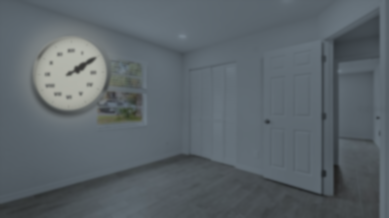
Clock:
2 h 10 min
